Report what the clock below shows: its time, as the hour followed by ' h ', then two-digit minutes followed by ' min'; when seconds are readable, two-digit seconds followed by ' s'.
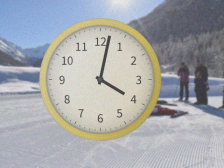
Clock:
4 h 02 min
